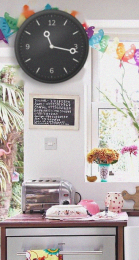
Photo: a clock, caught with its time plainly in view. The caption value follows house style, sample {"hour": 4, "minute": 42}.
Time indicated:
{"hour": 11, "minute": 17}
